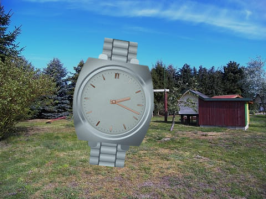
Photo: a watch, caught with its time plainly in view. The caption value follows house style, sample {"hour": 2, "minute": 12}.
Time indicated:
{"hour": 2, "minute": 18}
